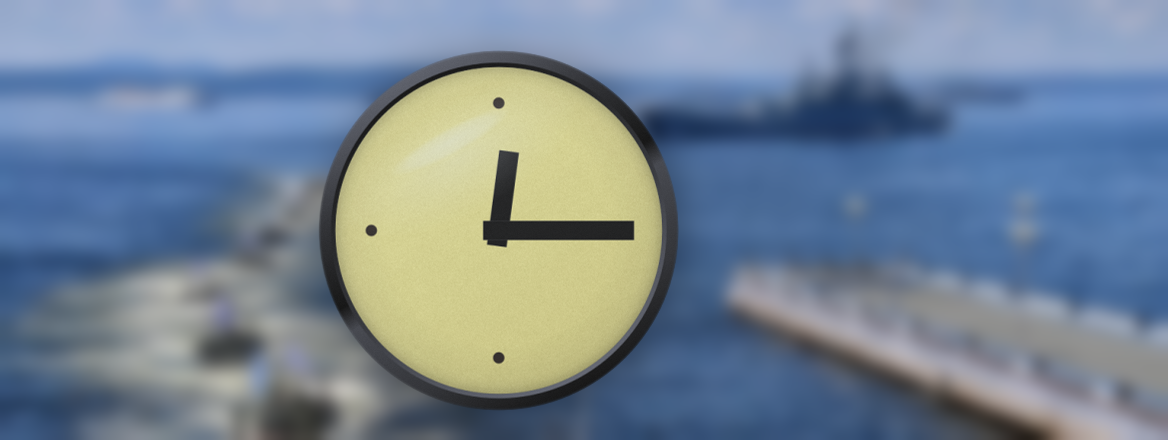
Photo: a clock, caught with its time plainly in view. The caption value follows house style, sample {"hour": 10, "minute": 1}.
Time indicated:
{"hour": 12, "minute": 15}
